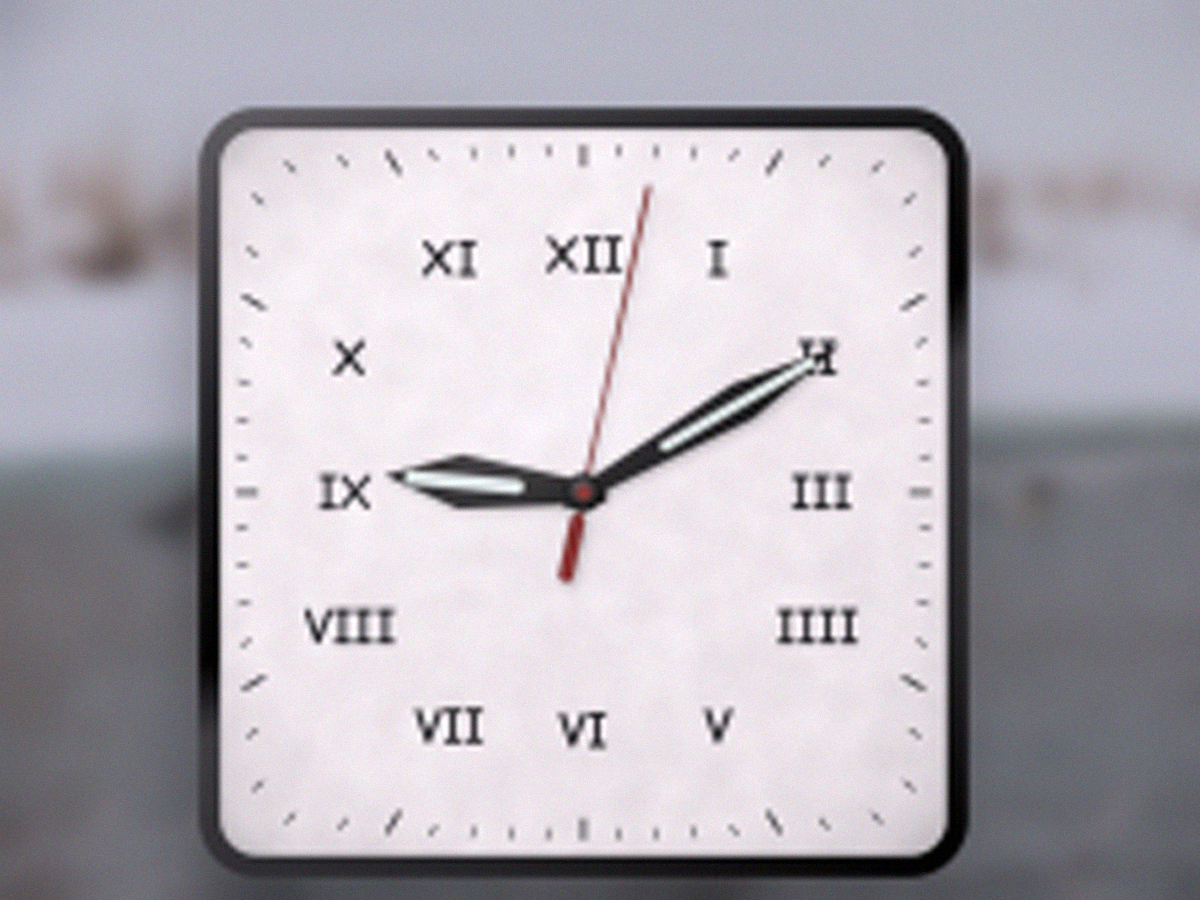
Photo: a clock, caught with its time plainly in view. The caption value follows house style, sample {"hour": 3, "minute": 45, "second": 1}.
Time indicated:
{"hour": 9, "minute": 10, "second": 2}
